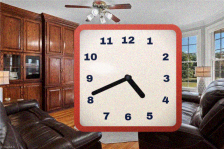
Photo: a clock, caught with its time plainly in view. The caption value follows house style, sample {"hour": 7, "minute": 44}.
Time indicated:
{"hour": 4, "minute": 41}
